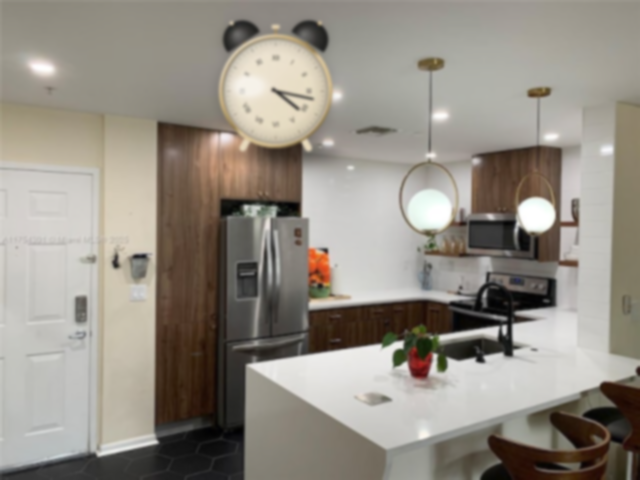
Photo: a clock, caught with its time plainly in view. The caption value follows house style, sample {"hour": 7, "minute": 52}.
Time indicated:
{"hour": 4, "minute": 17}
